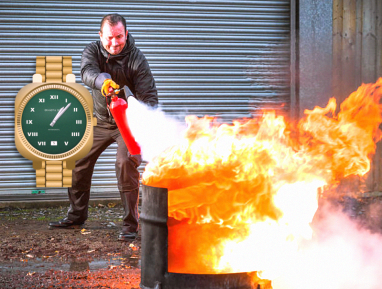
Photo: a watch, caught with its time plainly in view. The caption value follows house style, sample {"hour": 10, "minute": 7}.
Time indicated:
{"hour": 1, "minute": 7}
